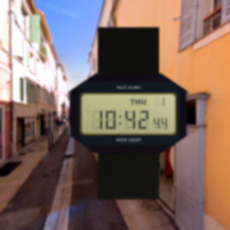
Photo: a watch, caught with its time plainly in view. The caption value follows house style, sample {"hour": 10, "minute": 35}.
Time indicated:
{"hour": 10, "minute": 42}
